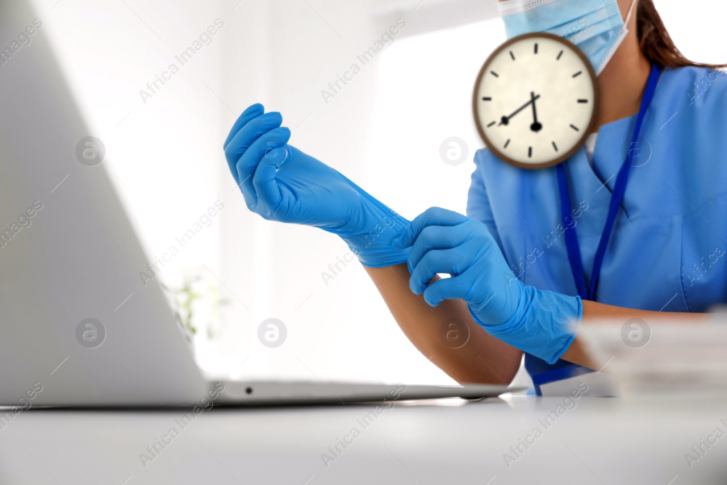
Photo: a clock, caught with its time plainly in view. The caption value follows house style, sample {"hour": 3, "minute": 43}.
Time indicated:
{"hour": 5, "minute": 39}
